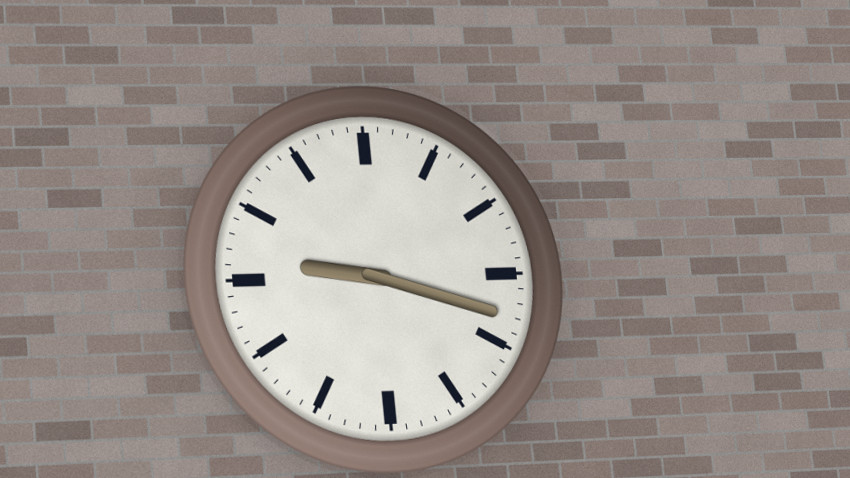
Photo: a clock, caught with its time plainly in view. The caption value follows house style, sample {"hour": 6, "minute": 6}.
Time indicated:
{"hour": 9, "minute": 18}
